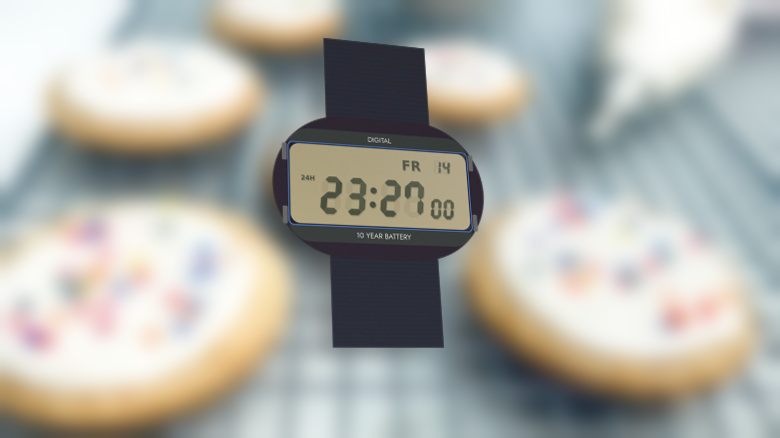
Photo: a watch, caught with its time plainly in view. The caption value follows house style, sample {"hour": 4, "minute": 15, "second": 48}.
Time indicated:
{"hour": 23, "minute": 27, "second": 0}
